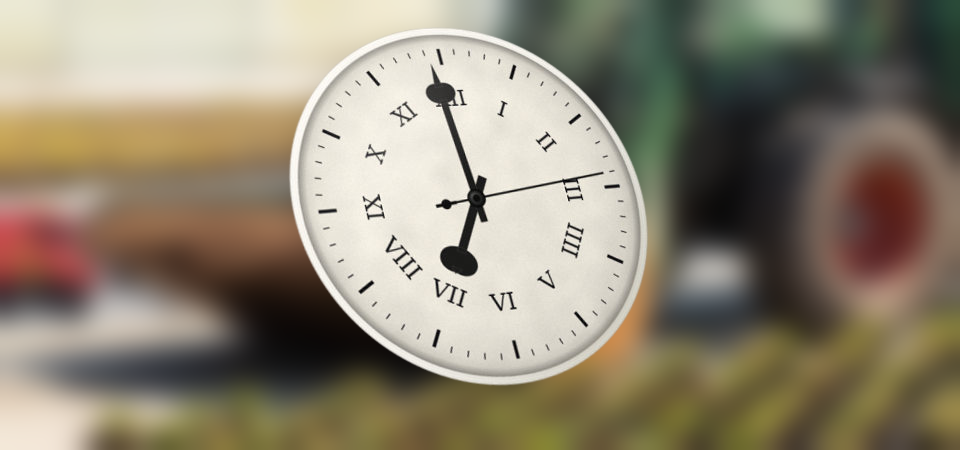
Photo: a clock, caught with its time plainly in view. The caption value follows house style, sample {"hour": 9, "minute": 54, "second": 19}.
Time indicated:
{"hour": 6, "minute": 59, "second": 14}
